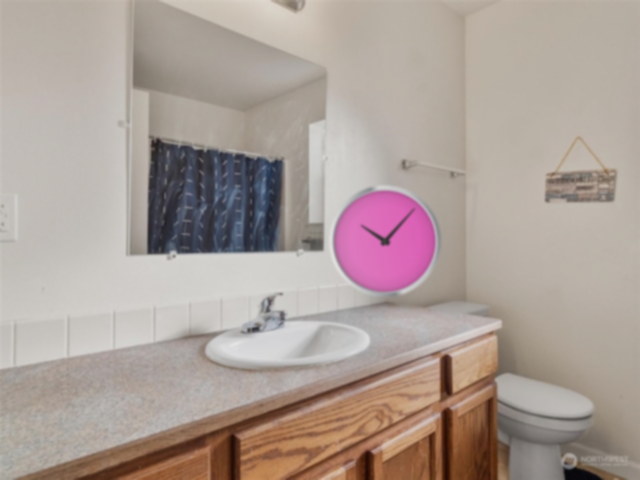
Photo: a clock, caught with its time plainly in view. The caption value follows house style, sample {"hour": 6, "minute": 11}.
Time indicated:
{"hour": 10, "minute": 7}
